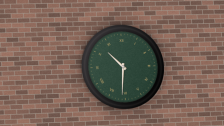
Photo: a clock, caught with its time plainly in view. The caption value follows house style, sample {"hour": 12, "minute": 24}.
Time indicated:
{"hour": 10, "minute": 31}
